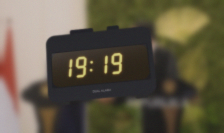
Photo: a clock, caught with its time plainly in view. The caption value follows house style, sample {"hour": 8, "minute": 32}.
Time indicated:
{"hour": 19, "minute": 19}
